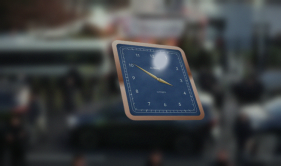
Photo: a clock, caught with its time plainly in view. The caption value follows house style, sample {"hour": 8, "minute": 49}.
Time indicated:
{"hour": 3, "minute": 51}
